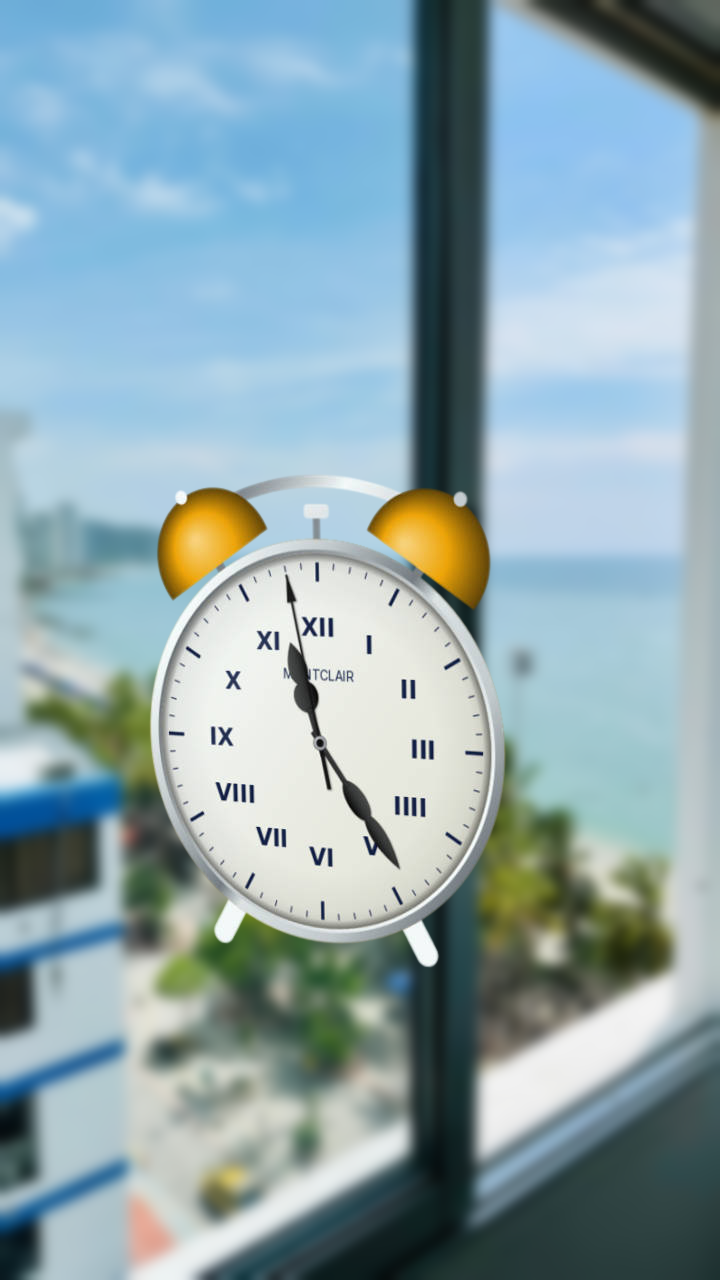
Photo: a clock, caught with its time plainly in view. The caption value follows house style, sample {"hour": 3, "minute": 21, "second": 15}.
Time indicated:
{"hour": 11, "minute": 23, "second": 58}
